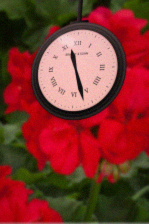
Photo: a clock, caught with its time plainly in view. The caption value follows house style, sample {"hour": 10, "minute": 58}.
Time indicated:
{"hour": 11, "minute": 27}
